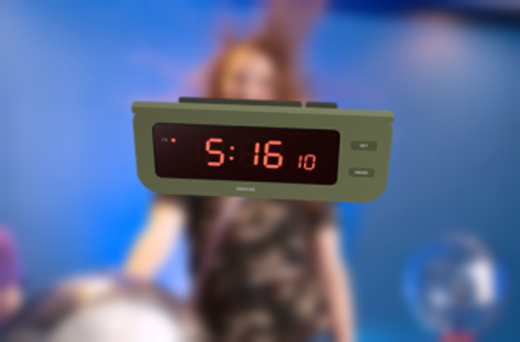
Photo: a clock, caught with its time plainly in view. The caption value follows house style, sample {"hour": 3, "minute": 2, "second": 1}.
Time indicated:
{"hour": 5, "minute": 16, "second": 10}
